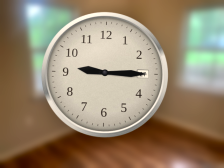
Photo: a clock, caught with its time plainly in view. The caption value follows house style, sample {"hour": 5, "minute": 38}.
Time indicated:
{"hour": 9, "minute": 15}
